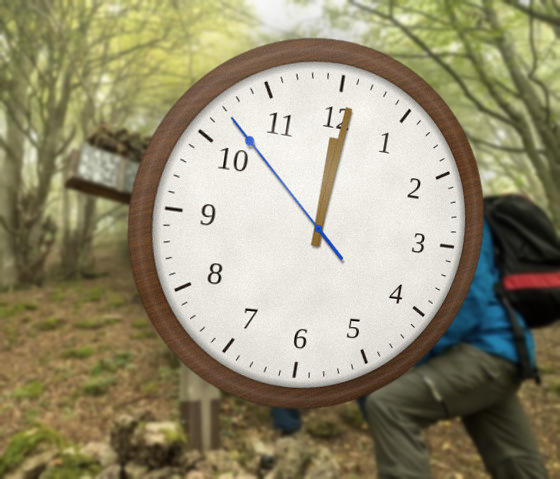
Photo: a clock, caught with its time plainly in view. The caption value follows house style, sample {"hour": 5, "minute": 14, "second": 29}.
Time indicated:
{"hour": 12, "minute": 0, "second": 52}
